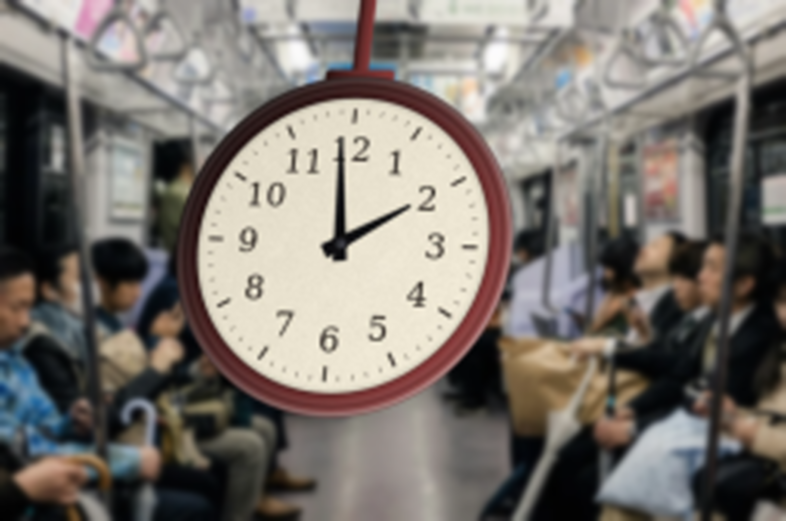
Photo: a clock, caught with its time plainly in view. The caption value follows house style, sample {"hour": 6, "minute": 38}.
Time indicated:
{"hour": 1, "minute": 59}
